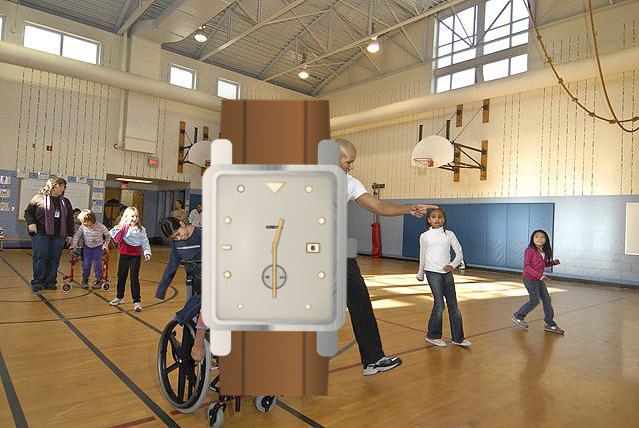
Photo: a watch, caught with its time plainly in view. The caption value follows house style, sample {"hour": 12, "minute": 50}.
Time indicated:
{"hour": 12, "minute": 30}
